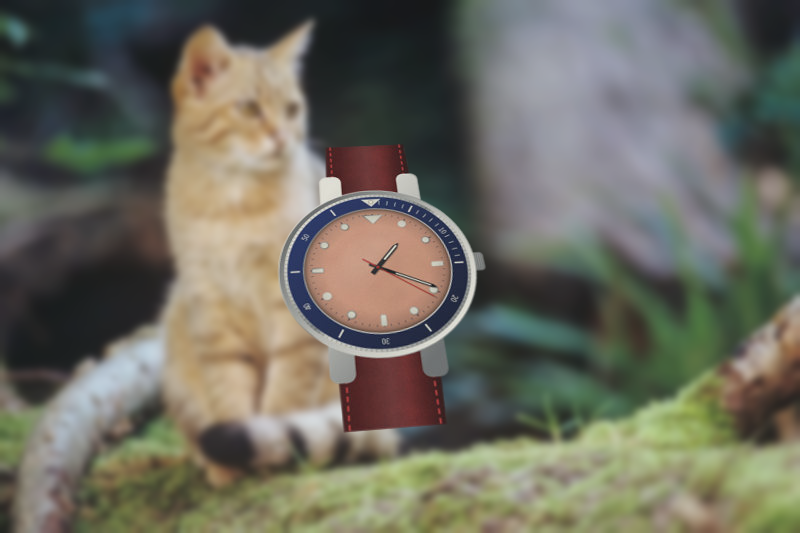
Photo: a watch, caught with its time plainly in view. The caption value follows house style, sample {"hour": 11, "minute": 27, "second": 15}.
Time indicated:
{"hour": 1, "minute": 19, "second": 21}
